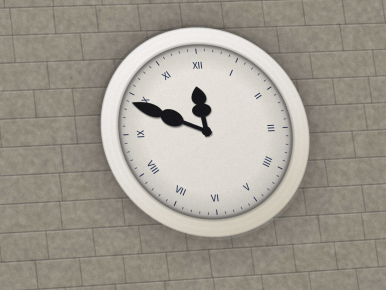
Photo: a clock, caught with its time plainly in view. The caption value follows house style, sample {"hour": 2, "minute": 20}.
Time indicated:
{"hour": 11, "minute": 49}
